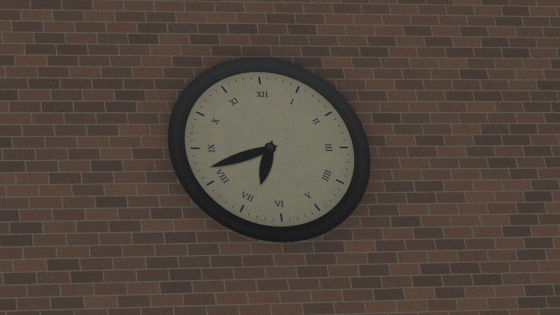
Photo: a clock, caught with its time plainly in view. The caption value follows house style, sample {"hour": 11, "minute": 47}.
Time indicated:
{"hour": 6, "minute": 42}
